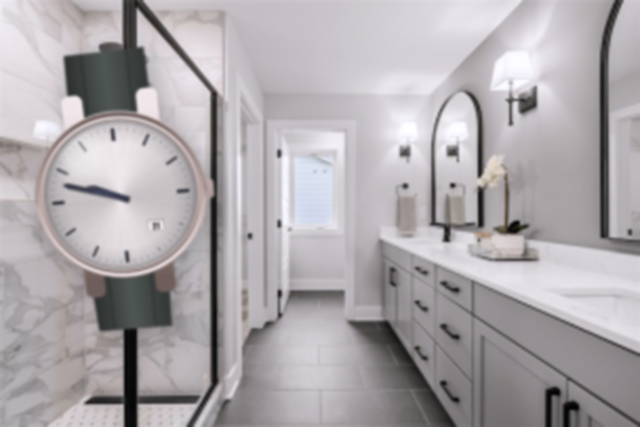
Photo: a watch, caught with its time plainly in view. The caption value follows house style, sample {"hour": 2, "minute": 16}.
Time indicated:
{"hour": 9, "minute": 48}
